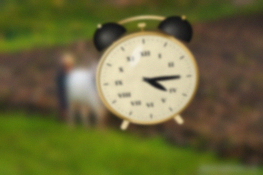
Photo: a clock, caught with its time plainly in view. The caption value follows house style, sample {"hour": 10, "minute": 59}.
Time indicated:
{"hour": 4, "minute": 15}
